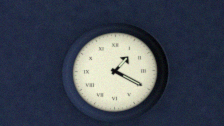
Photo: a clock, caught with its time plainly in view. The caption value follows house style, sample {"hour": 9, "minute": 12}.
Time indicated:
{"hour": 1, "minute": 20}
